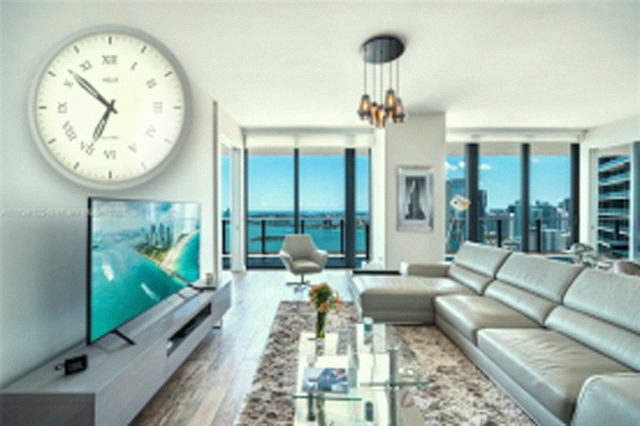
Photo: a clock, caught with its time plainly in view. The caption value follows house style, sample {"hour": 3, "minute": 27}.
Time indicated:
{"hour": 6, "minute": 52}
